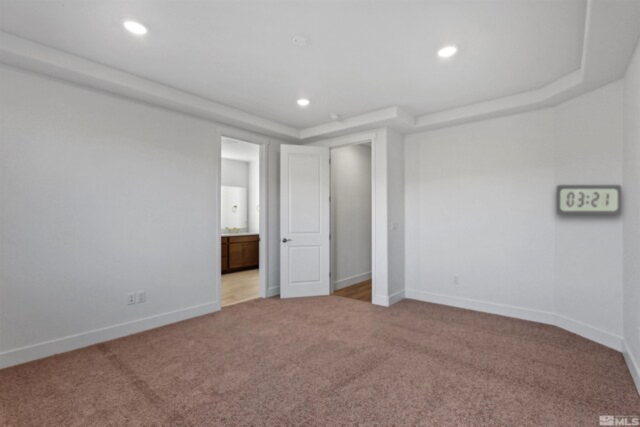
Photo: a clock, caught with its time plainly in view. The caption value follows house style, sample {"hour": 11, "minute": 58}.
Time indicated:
{"hour": 3, "minute": 21}
